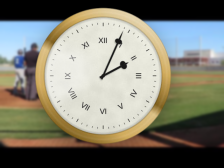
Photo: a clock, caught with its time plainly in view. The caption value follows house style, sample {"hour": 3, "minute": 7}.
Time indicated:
{"hour": 2, "minute": 4}
